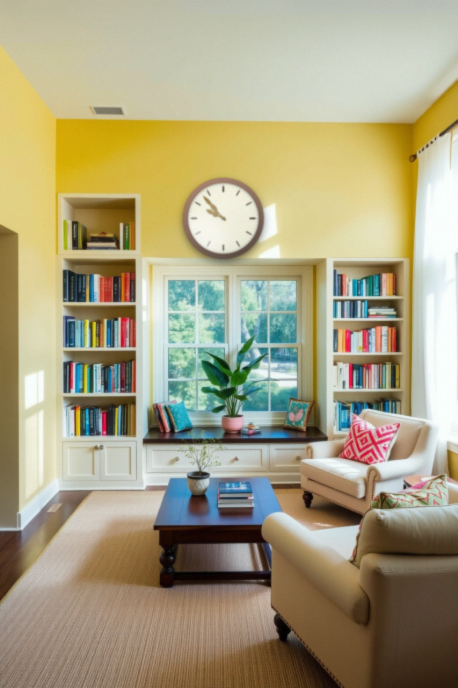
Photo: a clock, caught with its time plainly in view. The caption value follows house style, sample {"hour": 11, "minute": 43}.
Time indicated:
{"hour": 9, "minute": 53}
